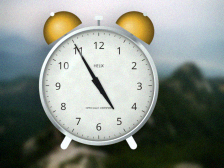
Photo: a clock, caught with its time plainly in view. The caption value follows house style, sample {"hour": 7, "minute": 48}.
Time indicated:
{"hour": 4, "minute": 55}
